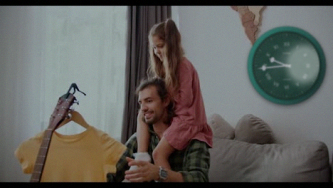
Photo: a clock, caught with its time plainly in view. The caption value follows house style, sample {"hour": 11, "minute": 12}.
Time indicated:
{"hour": 9, "minute": 44}
